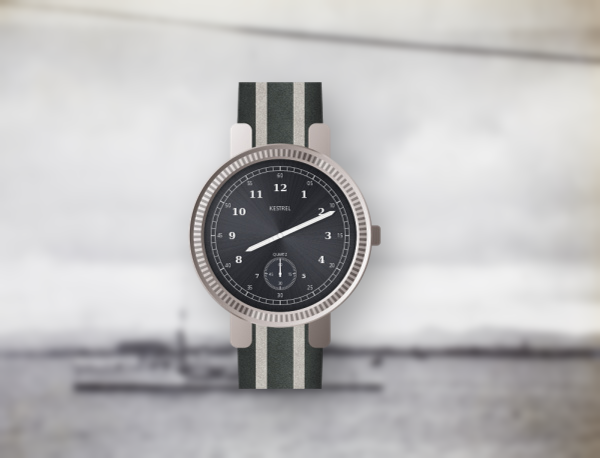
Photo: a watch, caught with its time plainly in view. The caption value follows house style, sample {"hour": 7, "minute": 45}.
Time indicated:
{"hour": 8, "minute": 11}
